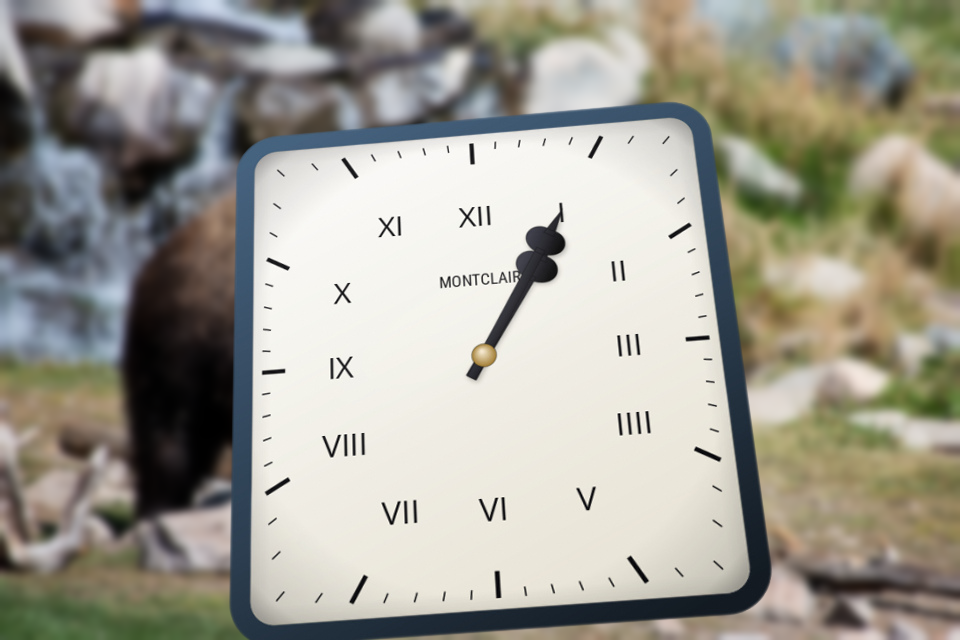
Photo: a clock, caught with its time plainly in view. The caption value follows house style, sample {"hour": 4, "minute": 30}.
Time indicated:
{"hour": 1, "minute": 5}
